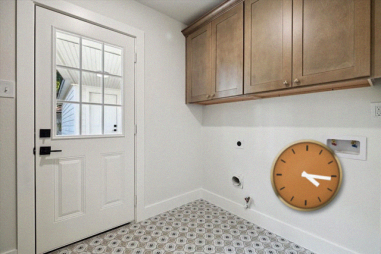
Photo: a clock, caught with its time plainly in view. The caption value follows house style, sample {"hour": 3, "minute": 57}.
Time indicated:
{"hour": 4, "minute": 16}
